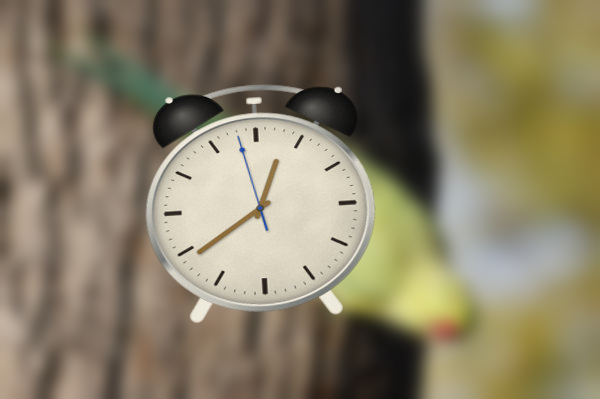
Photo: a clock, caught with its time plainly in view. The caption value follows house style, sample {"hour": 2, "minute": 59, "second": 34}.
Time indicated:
{"hour": 12, "minute": 38, "second": 58}
